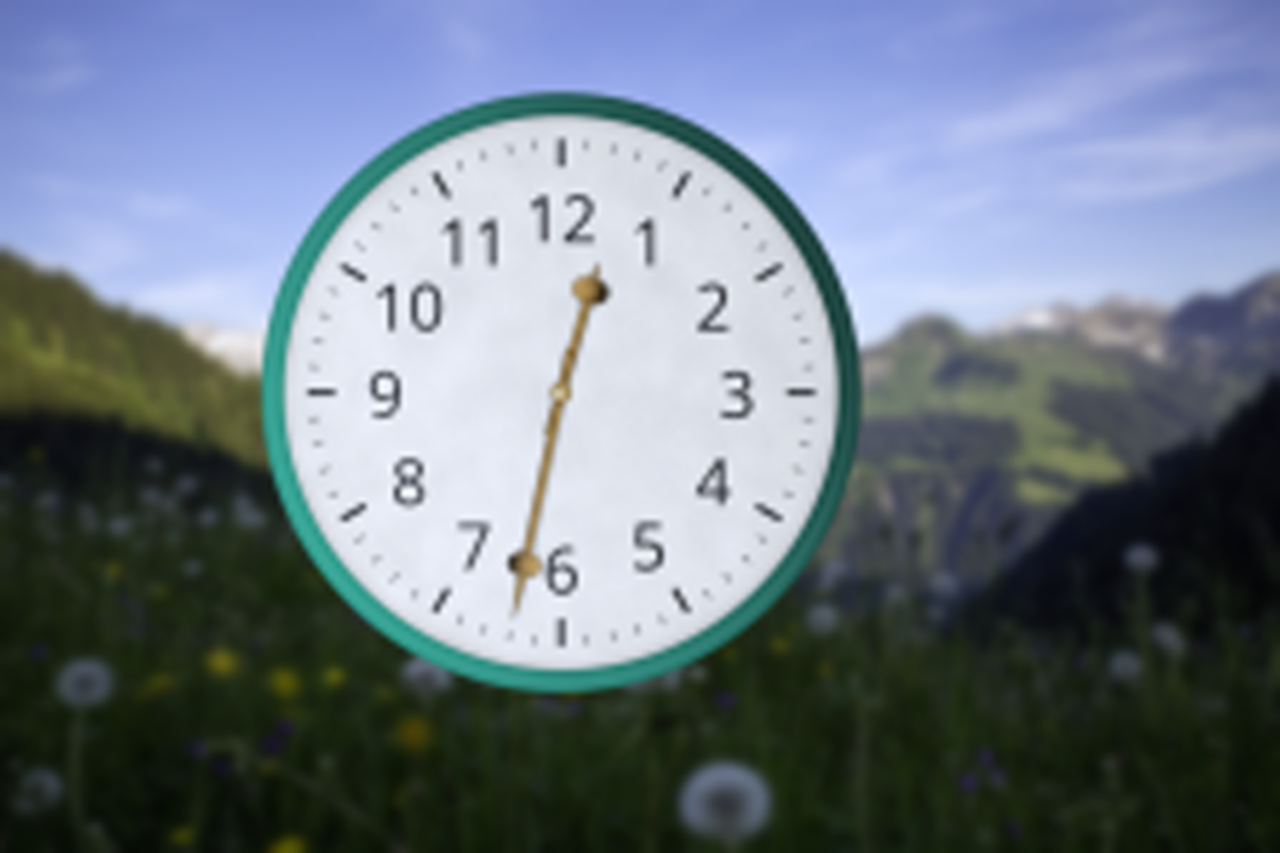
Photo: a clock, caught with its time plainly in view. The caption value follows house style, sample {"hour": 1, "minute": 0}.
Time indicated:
{"hour": 12, "minute": 32}
